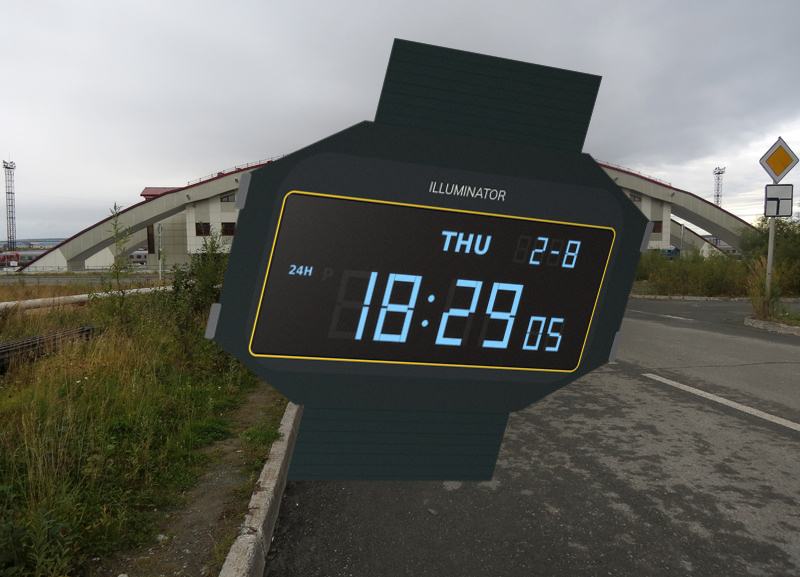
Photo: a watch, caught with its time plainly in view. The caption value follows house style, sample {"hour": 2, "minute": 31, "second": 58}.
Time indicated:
{"hour": 18, "minute": 29, "second": 5}
